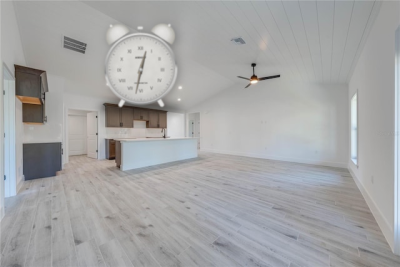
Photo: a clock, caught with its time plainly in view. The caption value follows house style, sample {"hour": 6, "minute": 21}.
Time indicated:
{"hour": 12, "minute": 32}
